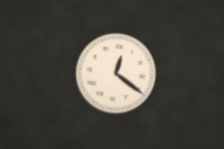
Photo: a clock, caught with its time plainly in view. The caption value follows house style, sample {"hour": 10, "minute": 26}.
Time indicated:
{"hour": 12, "minute": 20}
